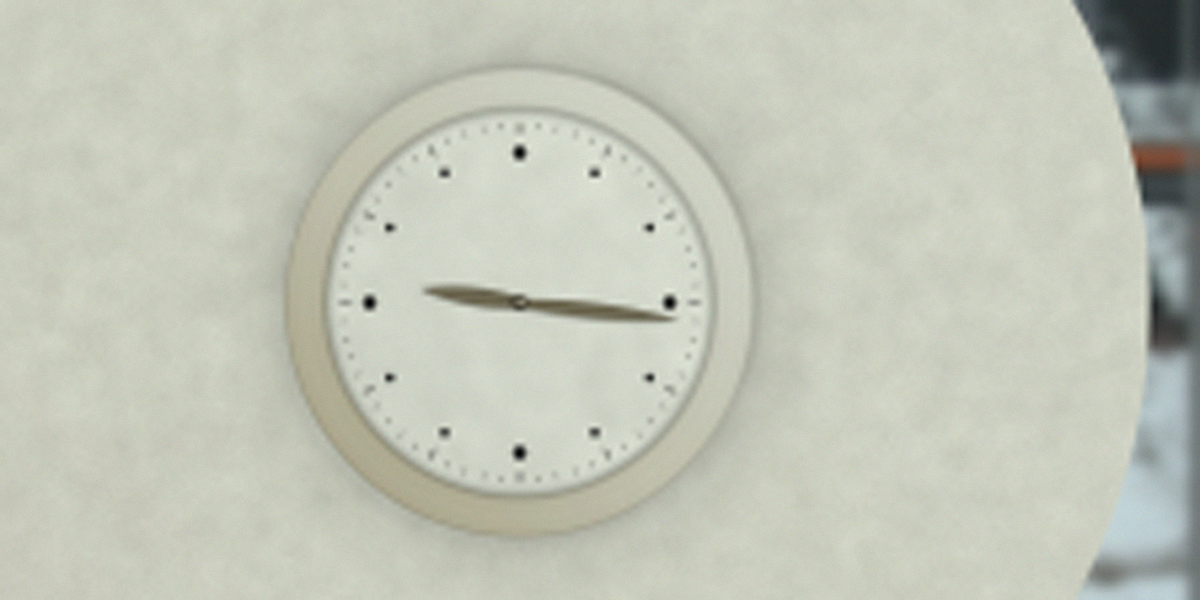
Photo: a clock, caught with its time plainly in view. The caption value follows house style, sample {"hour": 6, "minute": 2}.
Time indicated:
{"hour": 9, "minute": 16}
